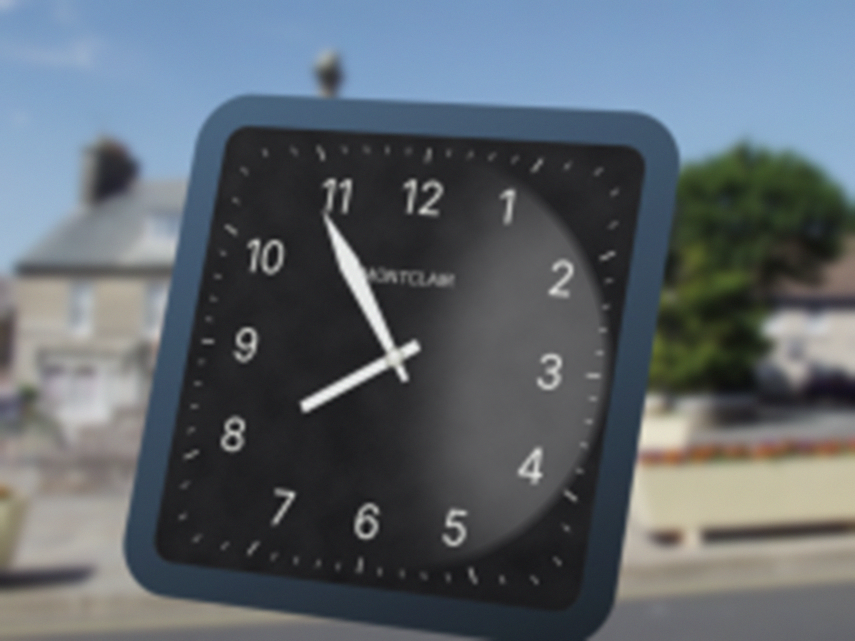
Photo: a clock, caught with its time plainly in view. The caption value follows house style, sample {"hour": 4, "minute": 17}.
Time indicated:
{"hour": 7, "minute": 54}
